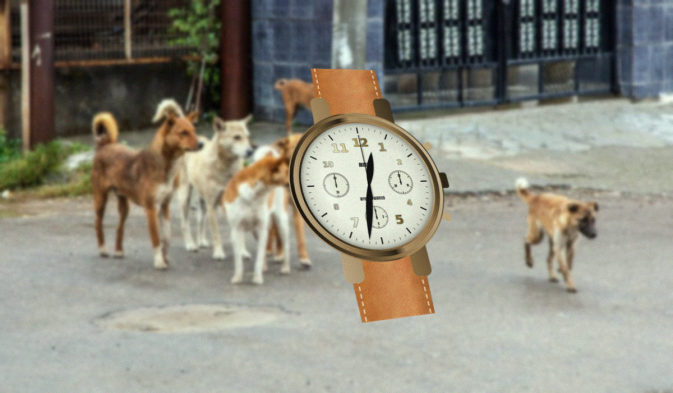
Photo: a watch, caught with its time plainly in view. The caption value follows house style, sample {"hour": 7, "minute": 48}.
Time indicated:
{"hour": 12, "minute": 32}
